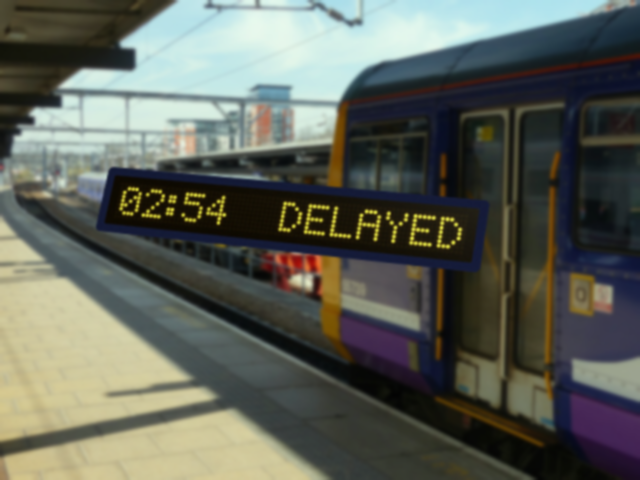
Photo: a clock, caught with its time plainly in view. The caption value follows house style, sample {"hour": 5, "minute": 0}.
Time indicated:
{"hour": 2, "minute": 54}
